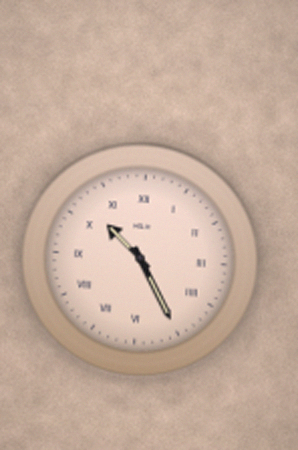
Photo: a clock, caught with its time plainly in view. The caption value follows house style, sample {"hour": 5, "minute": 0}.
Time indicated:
{"hour": 10, "minute": 25}
